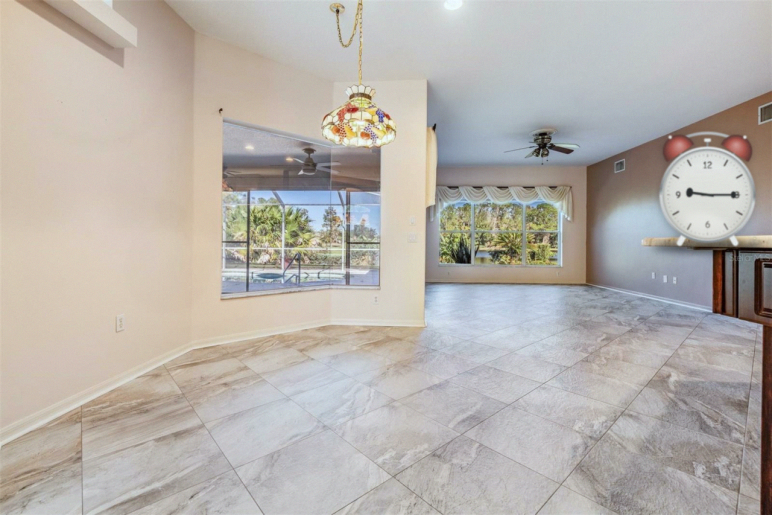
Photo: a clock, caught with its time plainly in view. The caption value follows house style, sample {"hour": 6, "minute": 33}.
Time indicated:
{"hour": 9, "minute": 15}
